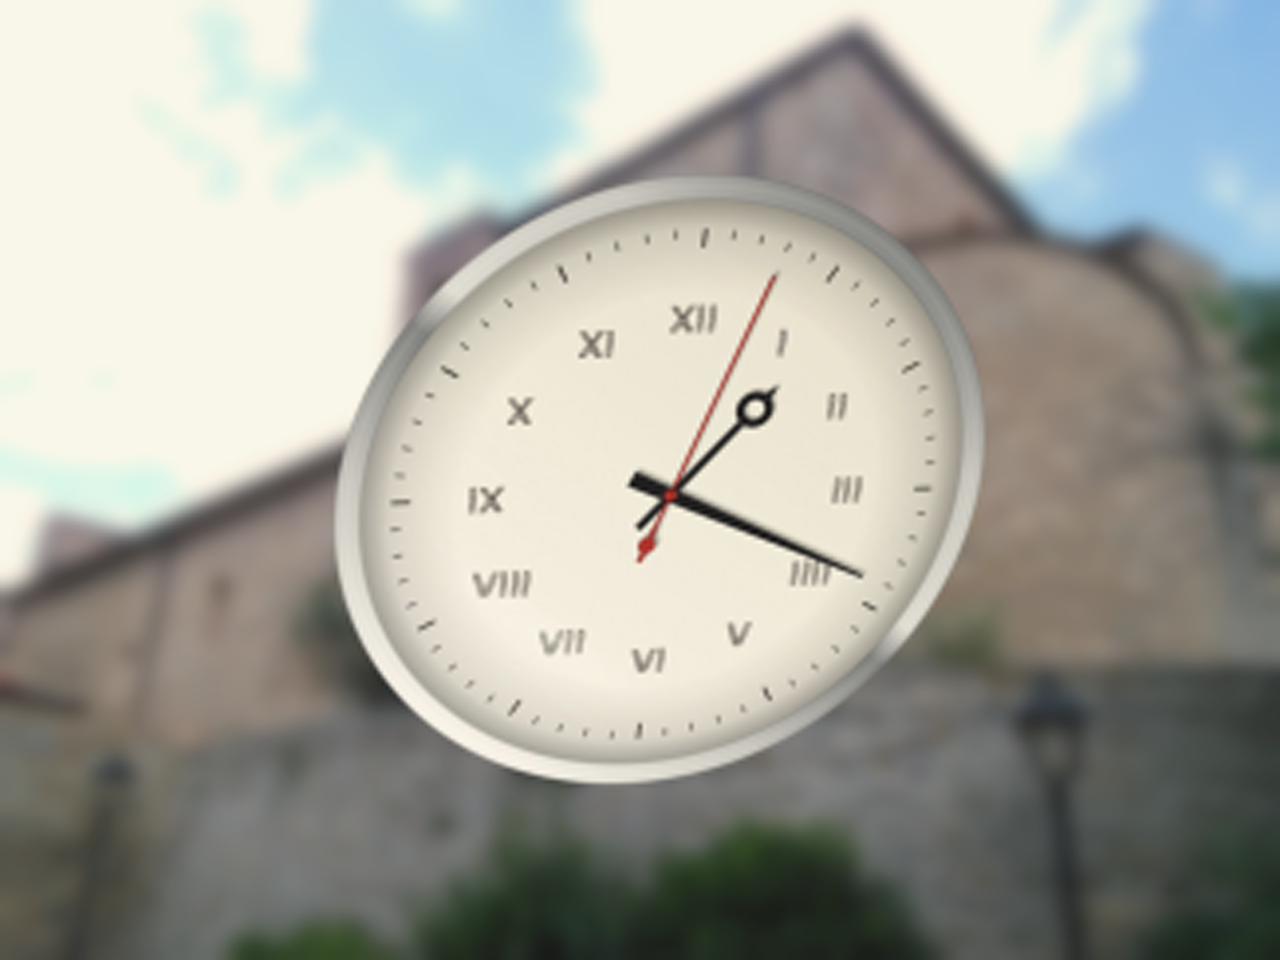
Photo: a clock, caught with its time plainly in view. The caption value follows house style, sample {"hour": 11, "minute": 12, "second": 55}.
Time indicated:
{"hour": 1, "minute": 19, "second": 3}
